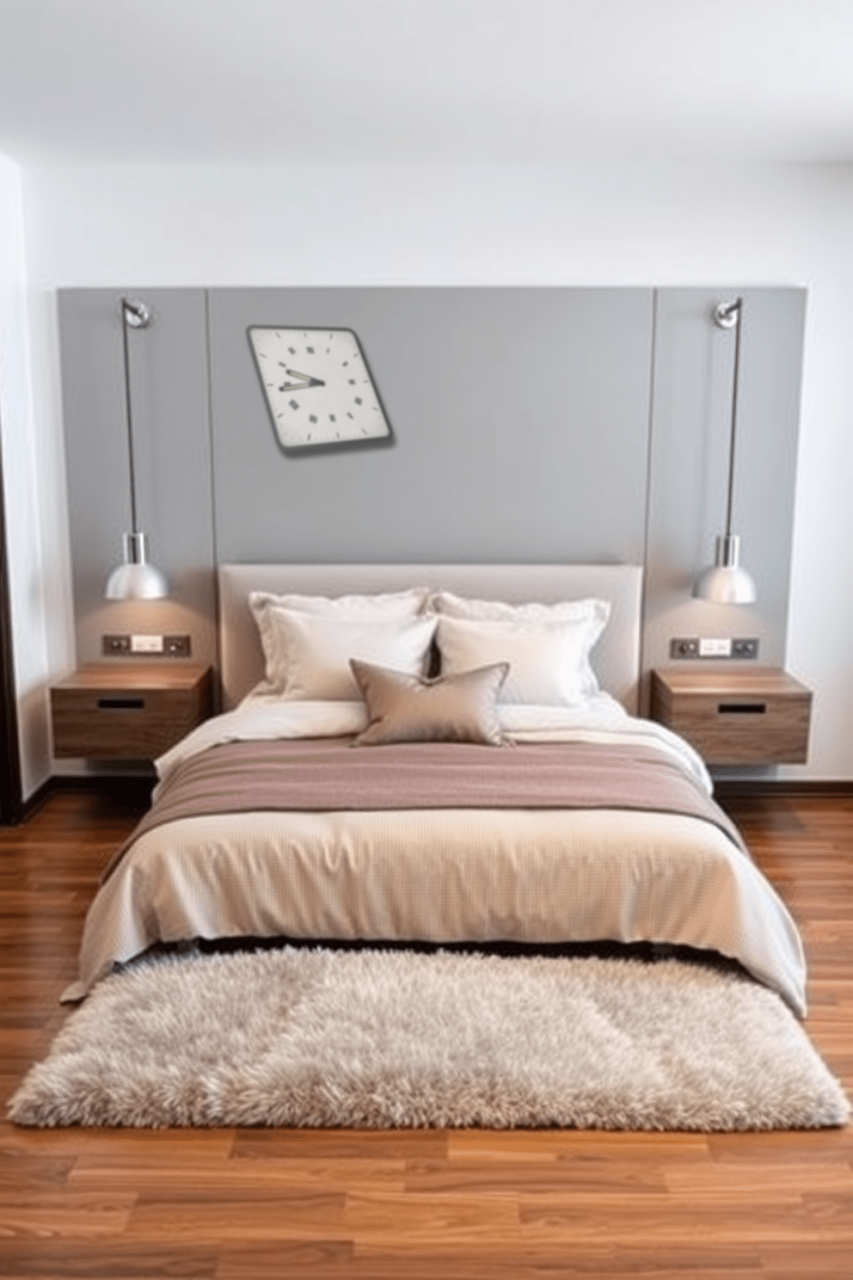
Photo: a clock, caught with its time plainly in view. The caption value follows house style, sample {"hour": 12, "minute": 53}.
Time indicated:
{"hour": 9, "minute": 44}
